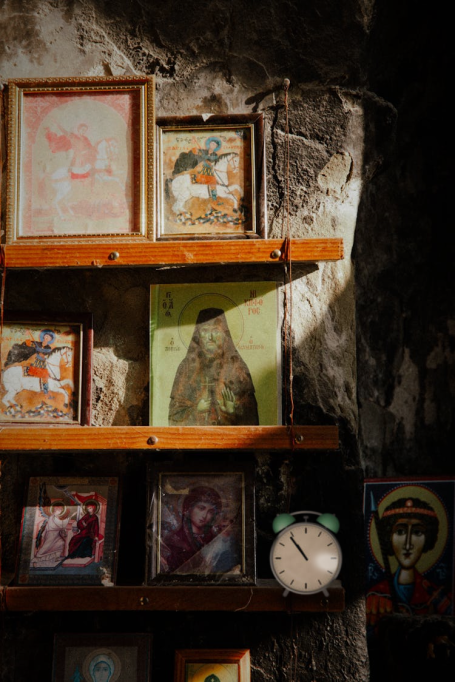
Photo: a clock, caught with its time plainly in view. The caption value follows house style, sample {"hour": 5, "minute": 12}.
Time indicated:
{"hour": 10, "minute": 54}
